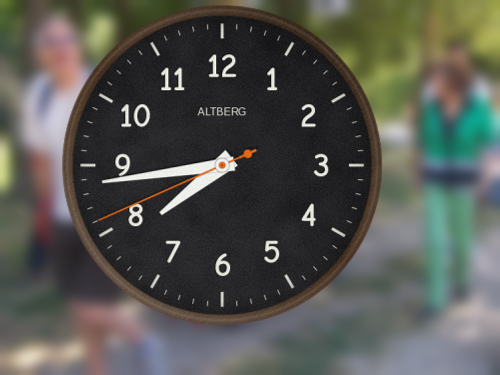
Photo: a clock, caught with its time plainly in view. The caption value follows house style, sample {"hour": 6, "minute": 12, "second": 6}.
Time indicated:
{"hour": 7, "minute": 43, "second": 41}
